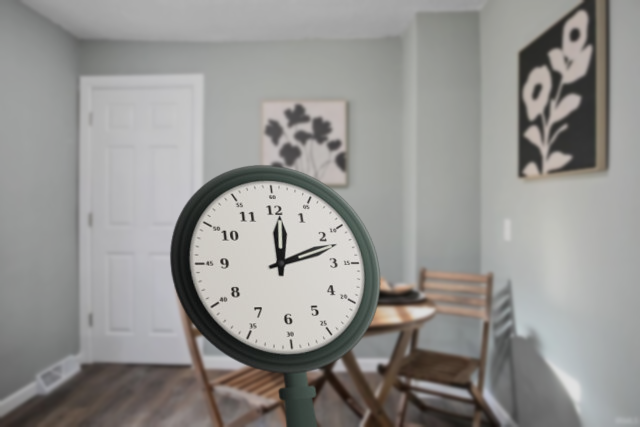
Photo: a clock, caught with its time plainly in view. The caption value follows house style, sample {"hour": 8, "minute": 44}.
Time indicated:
{"hour": 12, "minute": 12}
